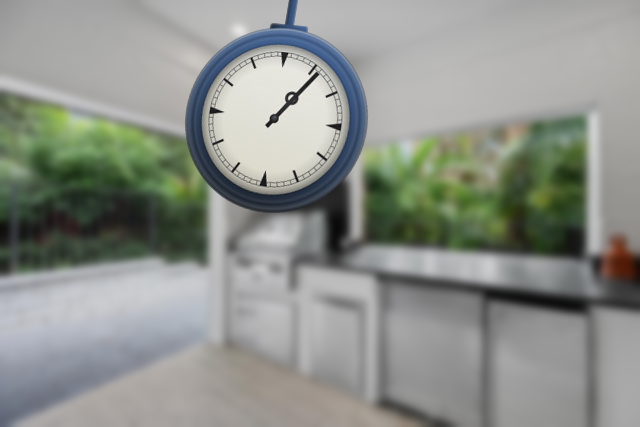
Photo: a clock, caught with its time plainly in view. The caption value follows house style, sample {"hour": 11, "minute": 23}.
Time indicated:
{"hour": 1, "minute": 6}
